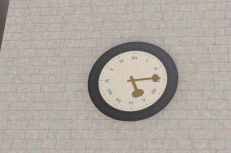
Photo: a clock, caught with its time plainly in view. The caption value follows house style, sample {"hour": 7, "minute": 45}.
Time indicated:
{"hour": 5, "minute": 14}
